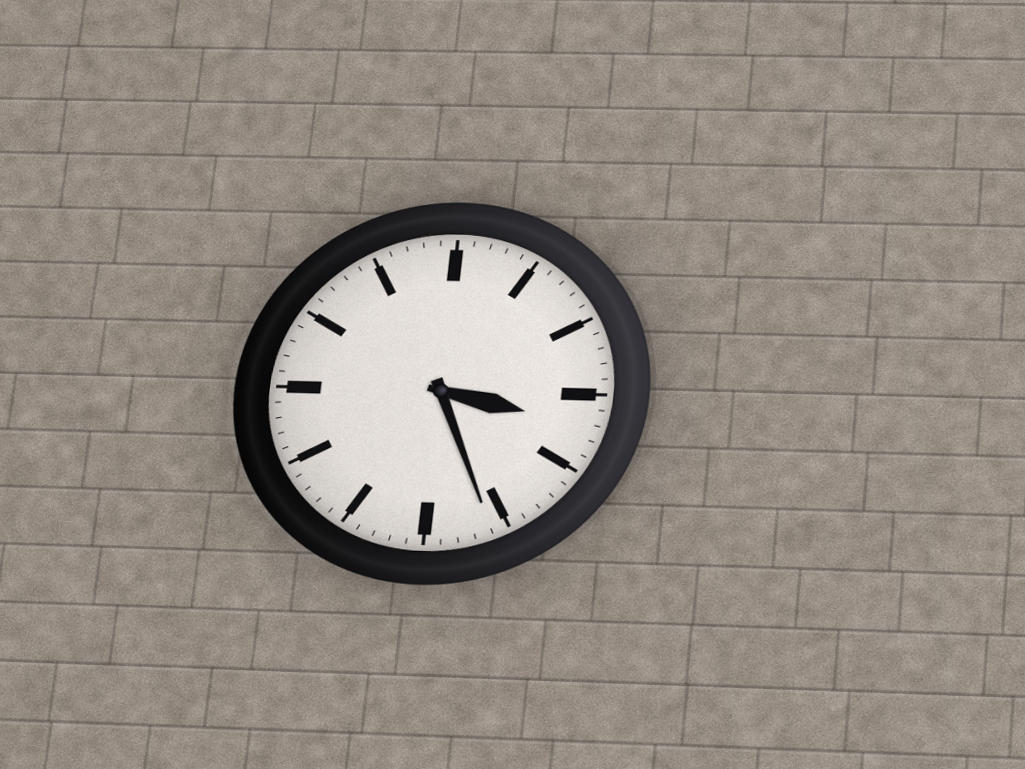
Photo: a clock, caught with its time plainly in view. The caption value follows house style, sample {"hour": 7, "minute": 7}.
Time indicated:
{"hour": 3, "minute": 26}
